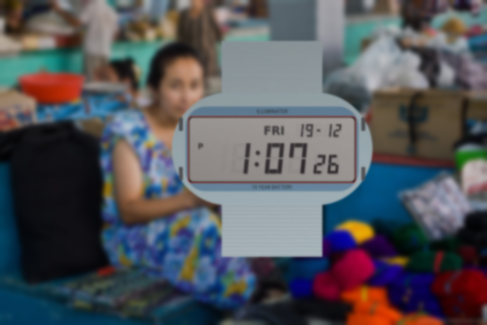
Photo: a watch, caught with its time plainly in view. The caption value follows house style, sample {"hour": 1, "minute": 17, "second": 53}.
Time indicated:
{"hour": 1, "minute": 7, "second": 26}
